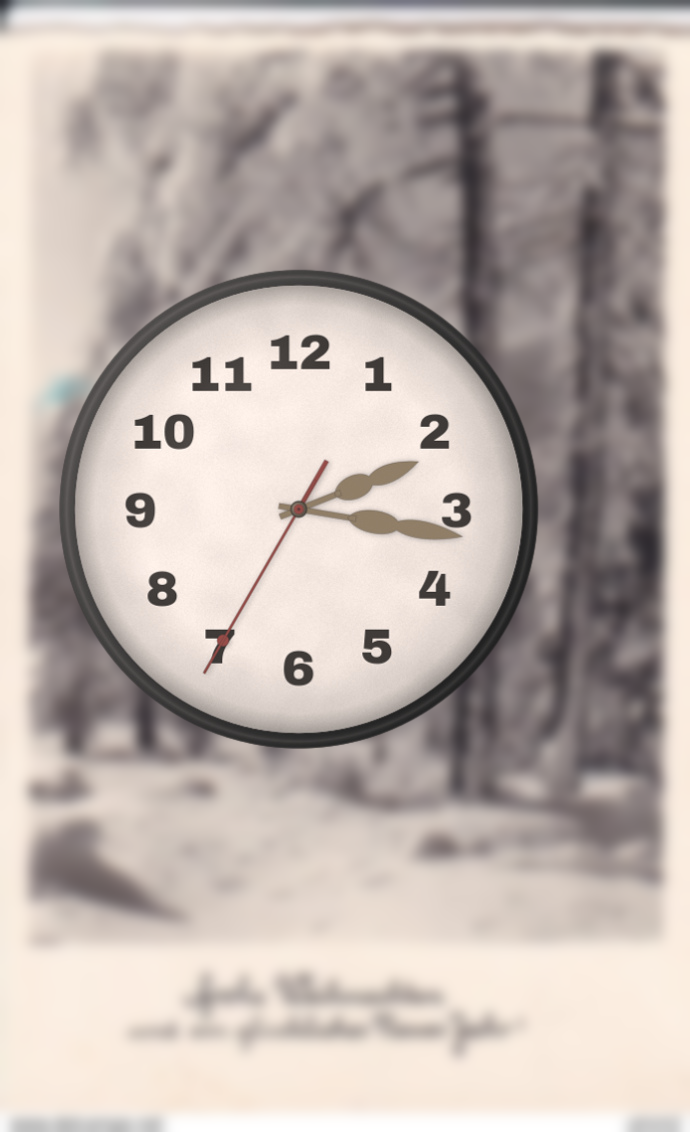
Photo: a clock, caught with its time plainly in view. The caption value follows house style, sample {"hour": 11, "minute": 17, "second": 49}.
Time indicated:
{"hour": 2, "minute": 16, "second": 35}
